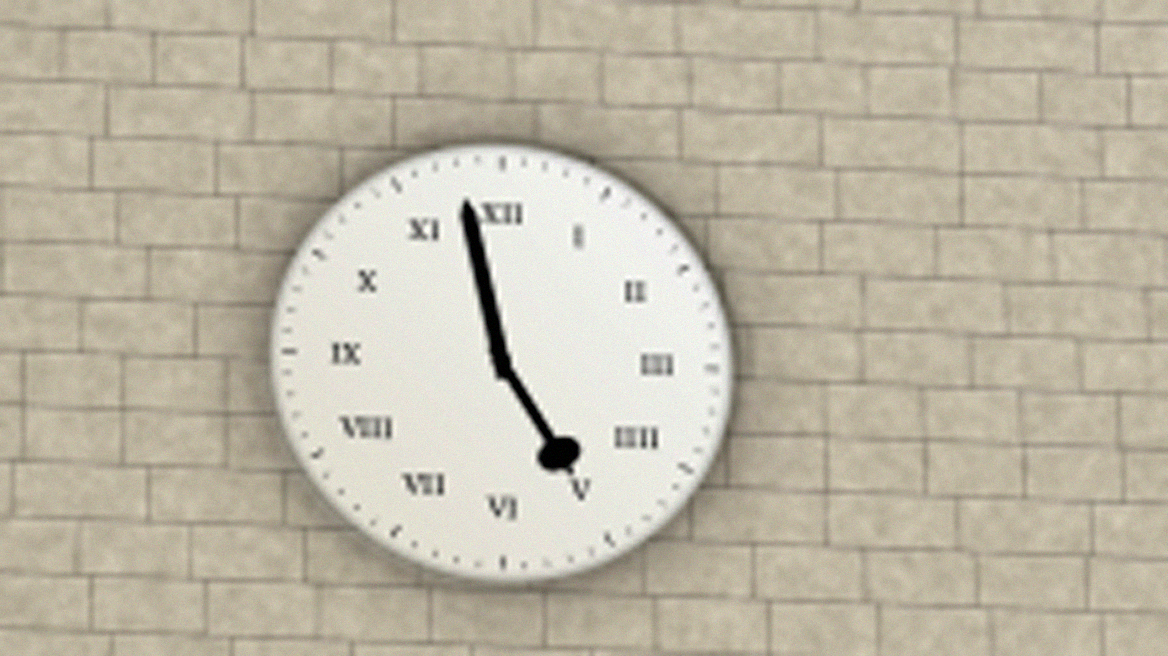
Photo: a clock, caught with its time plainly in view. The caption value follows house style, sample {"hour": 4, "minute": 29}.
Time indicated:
{"hour": 4, "minute": 58}
